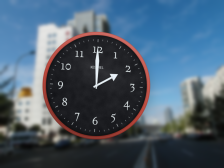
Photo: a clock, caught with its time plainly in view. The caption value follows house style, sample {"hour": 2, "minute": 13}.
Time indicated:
{"hour": 2, "minute": 0}
